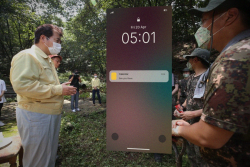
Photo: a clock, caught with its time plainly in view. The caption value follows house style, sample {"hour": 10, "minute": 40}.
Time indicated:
{"hour": 5, "minute": 1}
